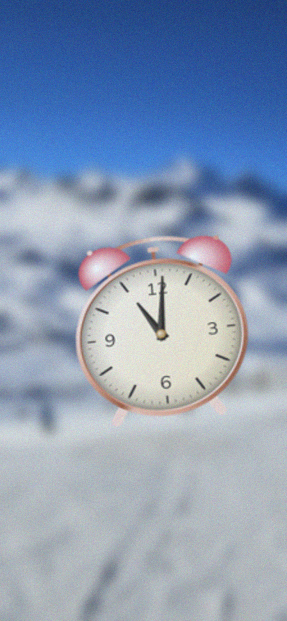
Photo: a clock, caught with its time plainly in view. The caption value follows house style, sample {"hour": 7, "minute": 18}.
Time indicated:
{"hour": 11, "minute": 1}
